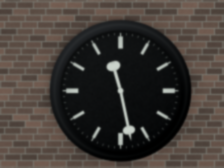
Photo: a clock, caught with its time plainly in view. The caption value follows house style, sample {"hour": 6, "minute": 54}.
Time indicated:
{"hour": 11, "minute": 28}
